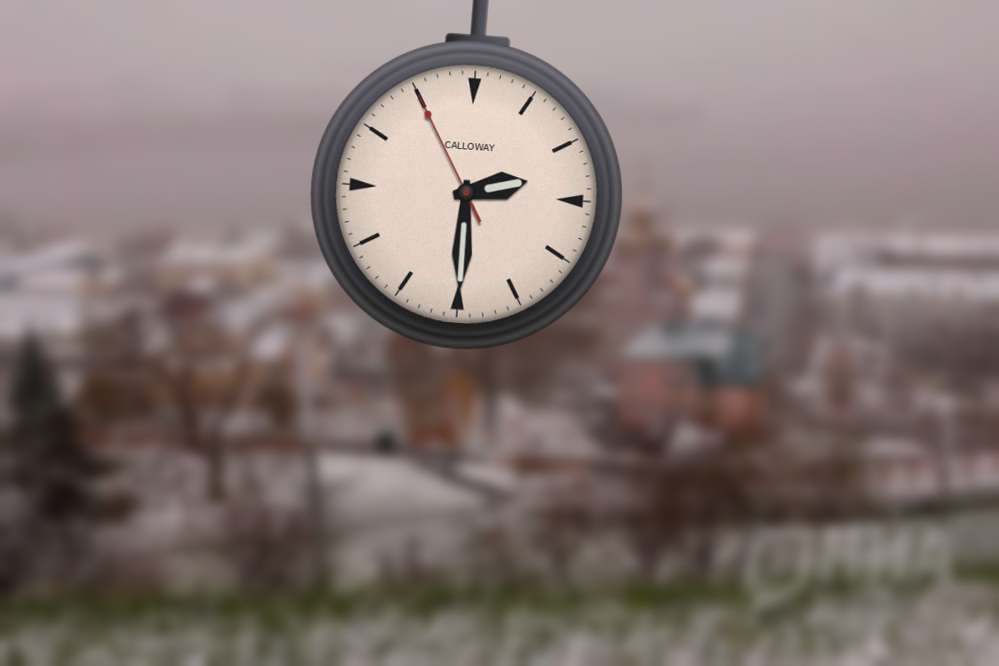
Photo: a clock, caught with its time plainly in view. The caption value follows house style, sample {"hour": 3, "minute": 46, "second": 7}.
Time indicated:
{"hour": 2, "minute": 29, "second": 55}
